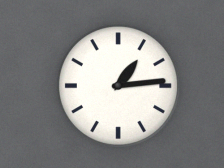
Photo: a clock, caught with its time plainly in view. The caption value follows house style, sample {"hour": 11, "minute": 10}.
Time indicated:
{"hour": 1, "minute": 14}
